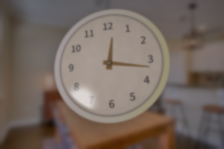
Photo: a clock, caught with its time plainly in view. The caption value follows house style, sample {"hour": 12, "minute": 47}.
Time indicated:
{"hour": 12, "minute": 17}
